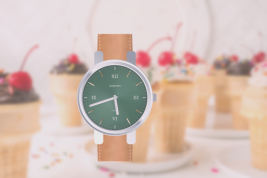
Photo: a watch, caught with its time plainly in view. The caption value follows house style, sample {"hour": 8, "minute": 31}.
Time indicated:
{"hour": 5, "minute": 42}
